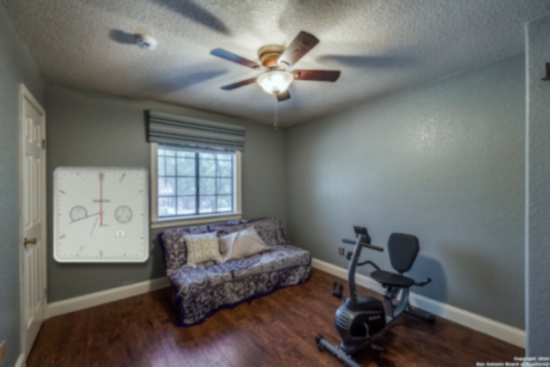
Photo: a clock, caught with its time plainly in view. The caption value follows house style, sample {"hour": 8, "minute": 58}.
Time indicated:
{"hour": 6, "minute": 42}
